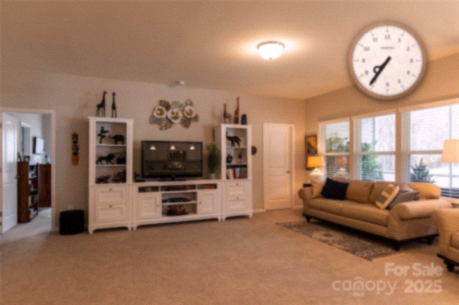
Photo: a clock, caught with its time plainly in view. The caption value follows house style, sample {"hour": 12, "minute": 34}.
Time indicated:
{"hour": 7, "minute": 36}
